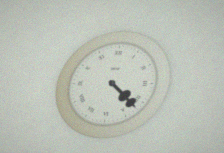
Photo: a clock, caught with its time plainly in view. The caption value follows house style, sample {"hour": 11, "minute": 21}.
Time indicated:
{"hour": 4, "minute": 22}
